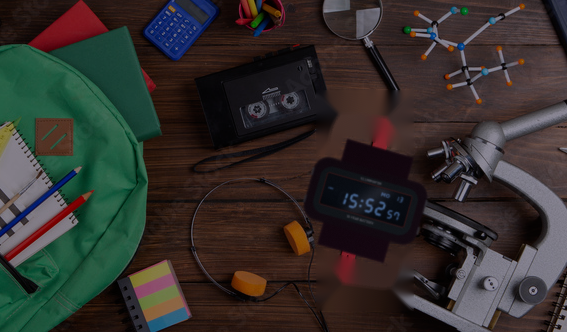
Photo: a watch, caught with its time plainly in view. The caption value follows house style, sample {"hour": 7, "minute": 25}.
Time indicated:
{"hour": 15, "minute": 52}
